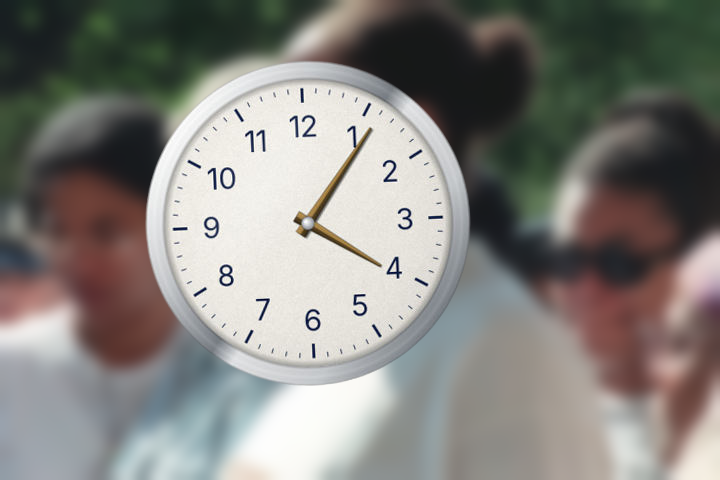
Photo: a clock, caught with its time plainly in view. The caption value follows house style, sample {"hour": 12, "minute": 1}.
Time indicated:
{"hour": 4, "minute": 6}
